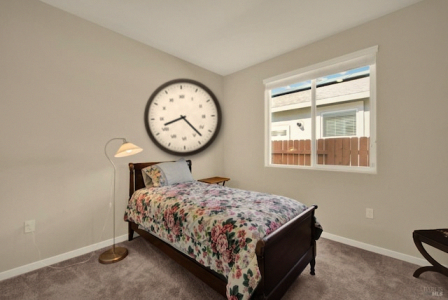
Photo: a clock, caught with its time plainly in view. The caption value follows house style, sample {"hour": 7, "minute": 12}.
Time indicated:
{"hour": 8, "minute": 23}
